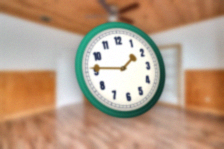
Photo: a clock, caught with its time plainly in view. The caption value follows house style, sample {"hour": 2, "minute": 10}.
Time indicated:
{"hour": 1, "minute": 46}
